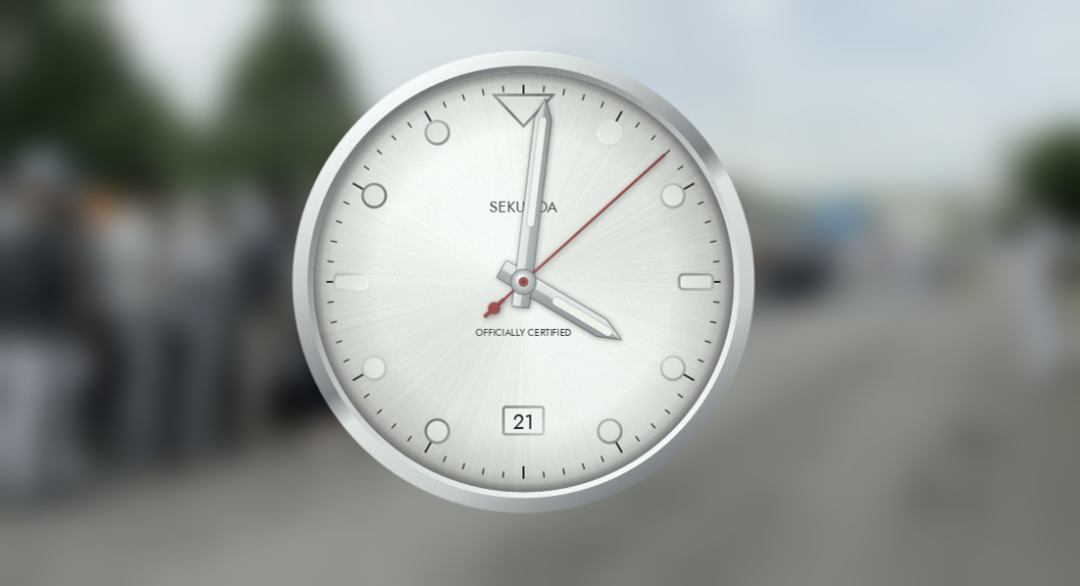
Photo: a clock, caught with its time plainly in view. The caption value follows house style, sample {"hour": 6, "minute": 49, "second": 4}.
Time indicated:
{"hour": 4, "minute": 1, "second": 8}
